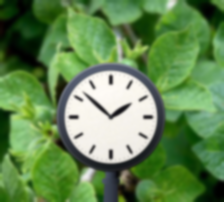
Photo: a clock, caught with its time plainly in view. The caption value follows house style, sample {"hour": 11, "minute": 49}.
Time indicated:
{"hour": 1, "minute": 52}
